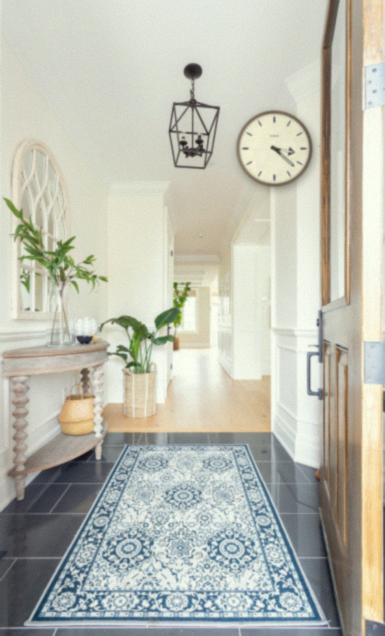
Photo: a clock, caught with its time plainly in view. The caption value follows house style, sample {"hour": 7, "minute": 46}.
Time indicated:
{"hour": 3, "minute": 22}
